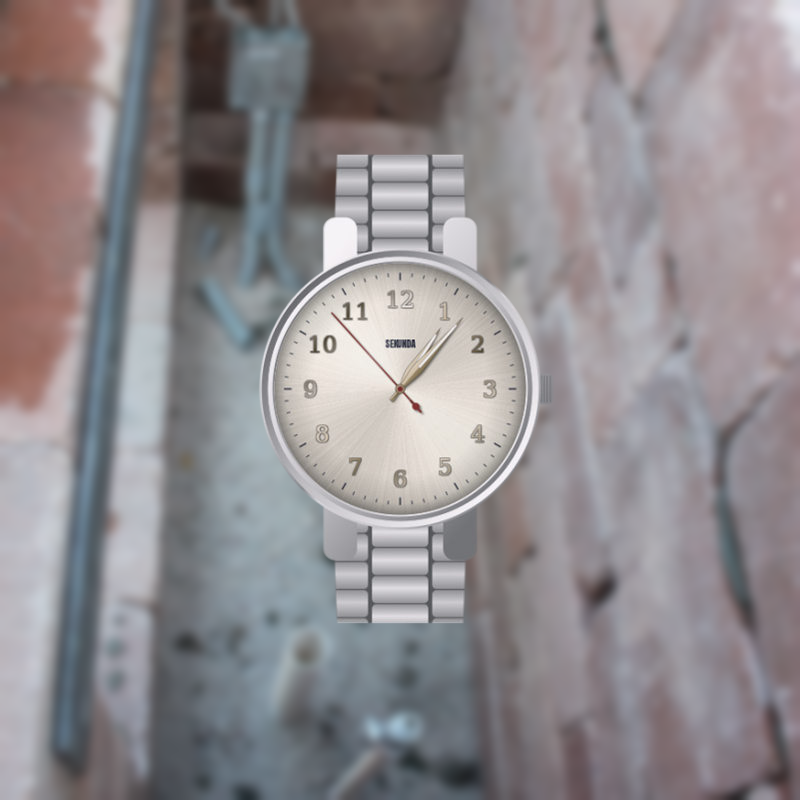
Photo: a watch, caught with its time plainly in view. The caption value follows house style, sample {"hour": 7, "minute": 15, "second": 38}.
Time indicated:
{"hour": 1, "minute": 6, "second": 53}
